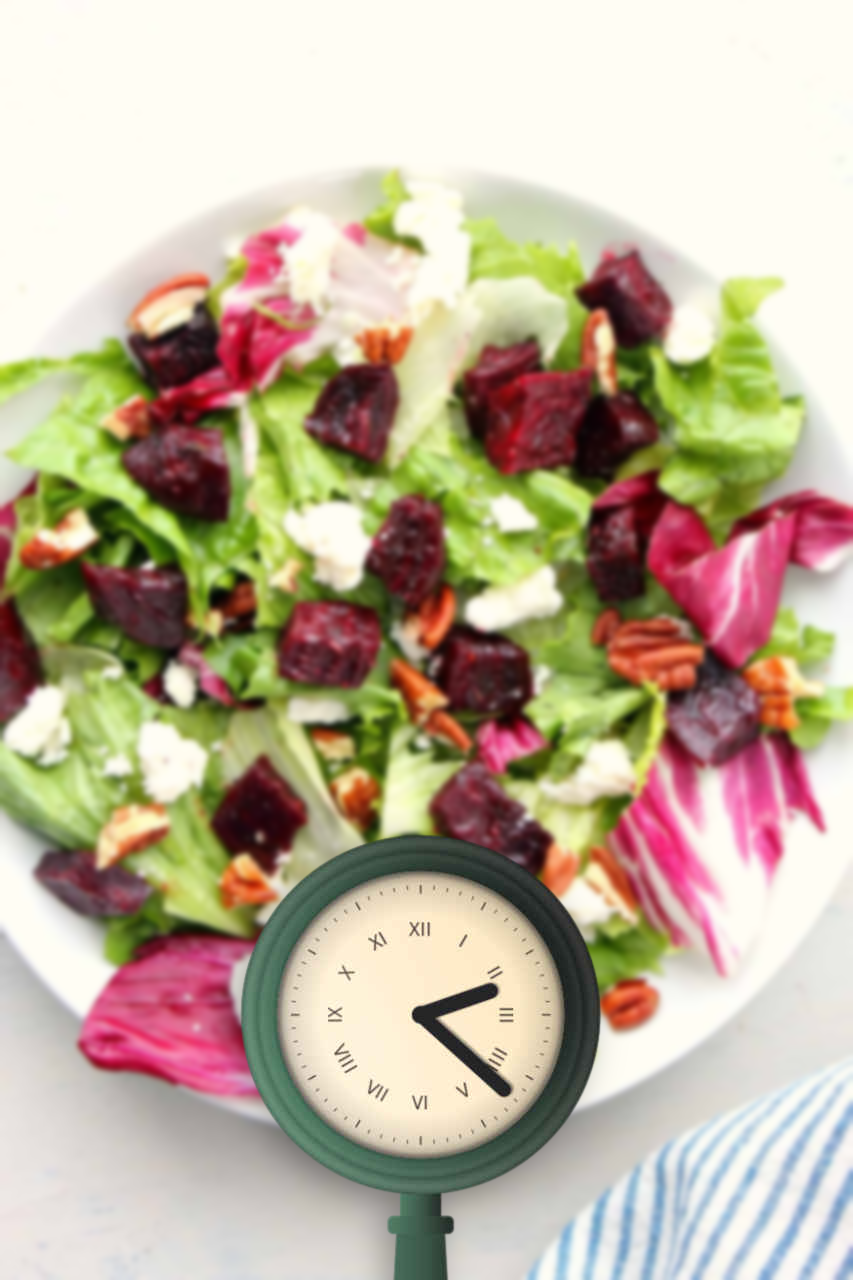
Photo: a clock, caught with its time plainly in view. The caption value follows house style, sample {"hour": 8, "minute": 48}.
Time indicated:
{"hour": 2, "minute": 22}
